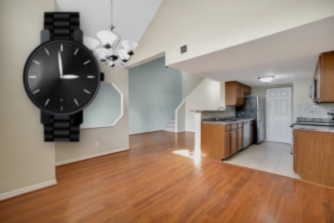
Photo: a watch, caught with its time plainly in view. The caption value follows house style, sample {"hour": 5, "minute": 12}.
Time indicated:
{"hour": 2, "minute": 59}
